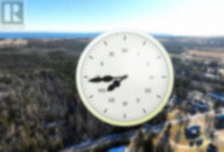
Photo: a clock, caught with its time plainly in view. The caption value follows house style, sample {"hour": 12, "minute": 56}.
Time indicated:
{"hour": 7, "minute": 44}
